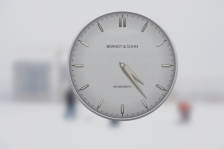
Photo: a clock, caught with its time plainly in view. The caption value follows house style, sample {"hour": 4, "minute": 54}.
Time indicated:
{"hour": 4, "minute": 24}
